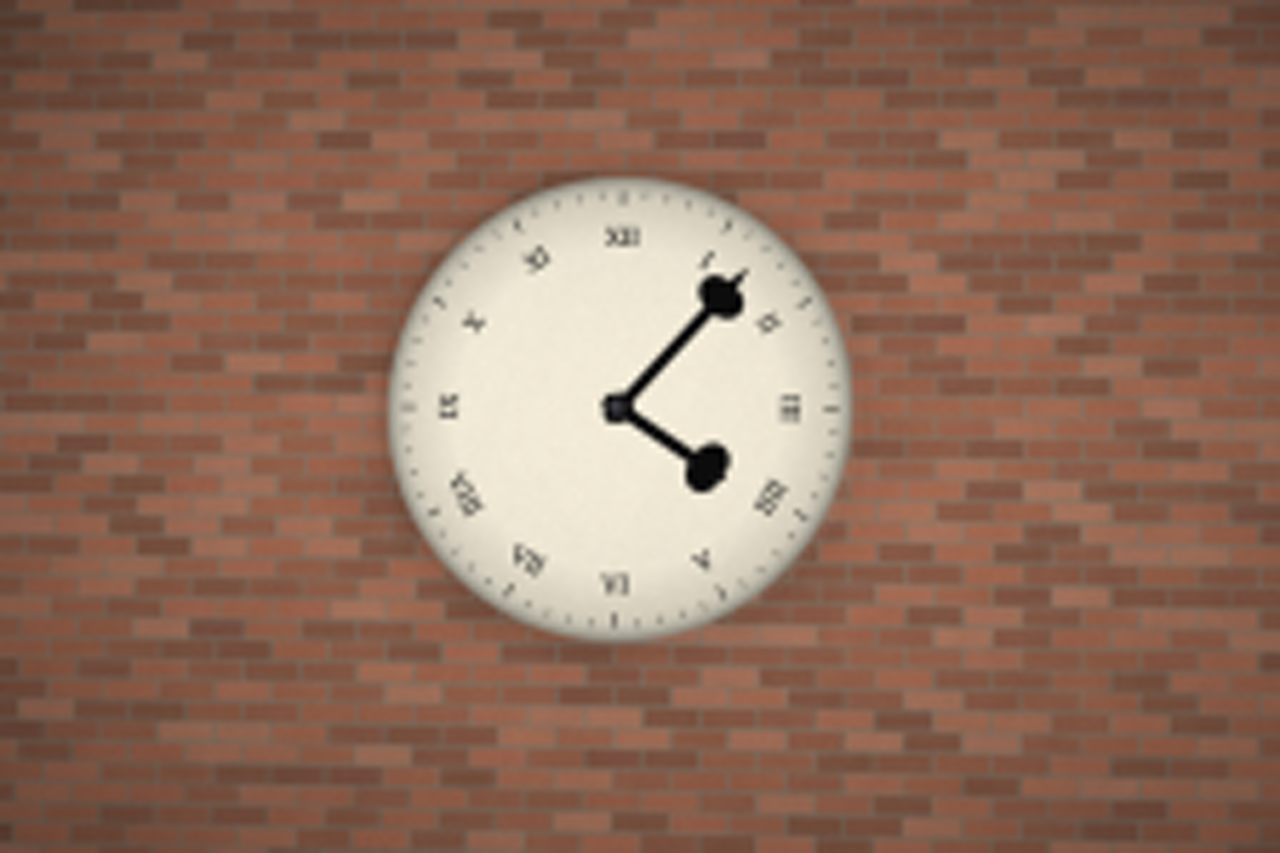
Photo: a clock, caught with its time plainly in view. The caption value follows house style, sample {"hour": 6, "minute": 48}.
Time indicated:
{"hour": 4, "minute": 7}
